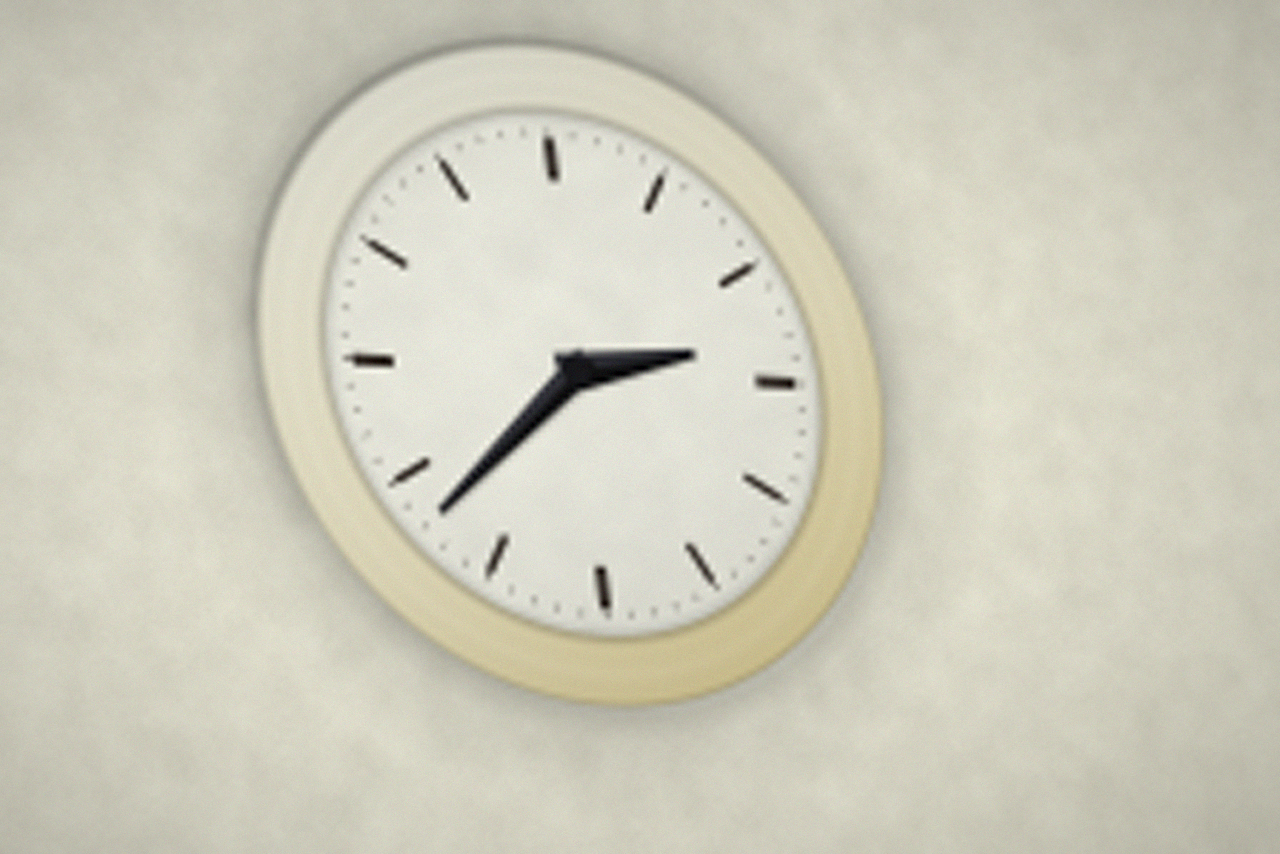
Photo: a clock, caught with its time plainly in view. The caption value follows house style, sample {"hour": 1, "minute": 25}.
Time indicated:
{"hour": 2, "minute": 38}
